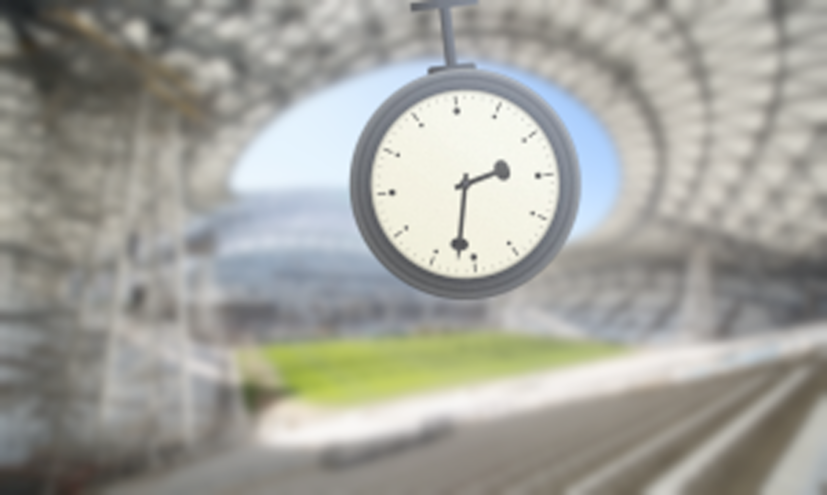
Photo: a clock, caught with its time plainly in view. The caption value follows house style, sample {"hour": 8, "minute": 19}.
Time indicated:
{"hour": 2, "minute": 32}
